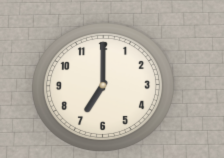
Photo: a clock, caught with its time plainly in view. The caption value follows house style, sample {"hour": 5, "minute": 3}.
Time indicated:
{"hour": 7, "minute": 0}
